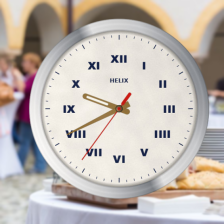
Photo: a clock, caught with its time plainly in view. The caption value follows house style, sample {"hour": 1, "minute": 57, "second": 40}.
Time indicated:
{"hour": 9, "minute": 40, "second": 36}
